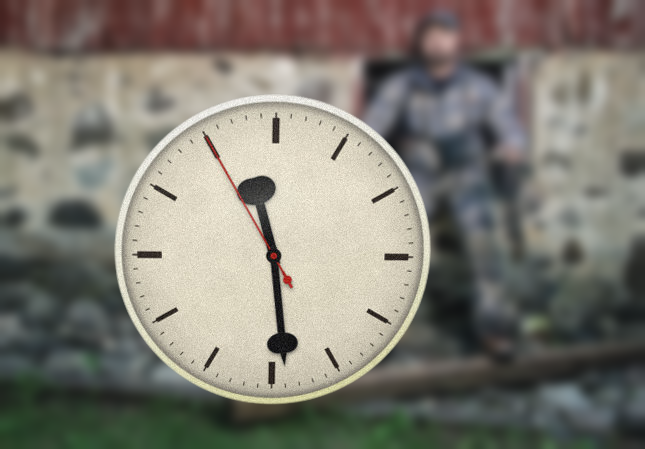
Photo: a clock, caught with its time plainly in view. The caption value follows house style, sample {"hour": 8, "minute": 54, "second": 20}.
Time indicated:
{"hour": 11, "minute": 28, "second": 55}
